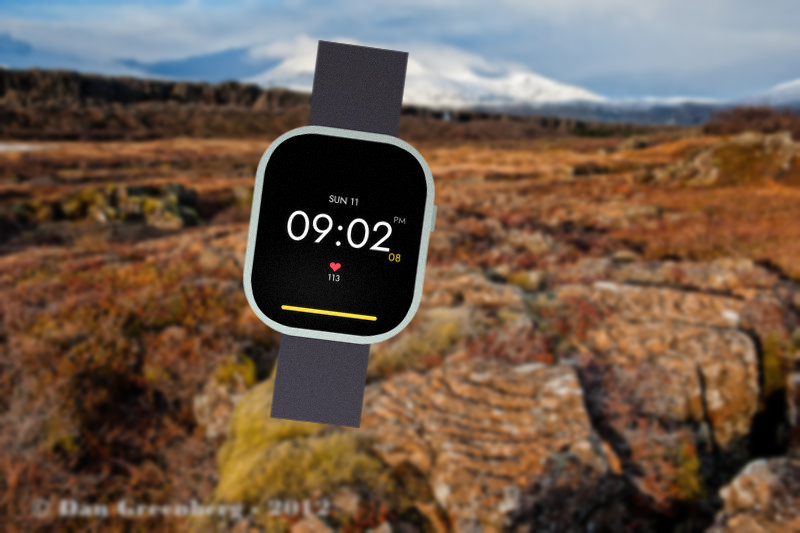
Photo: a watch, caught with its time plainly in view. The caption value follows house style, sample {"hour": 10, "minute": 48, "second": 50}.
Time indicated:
{"hour": 9, "minute": 2, "second": 8}
